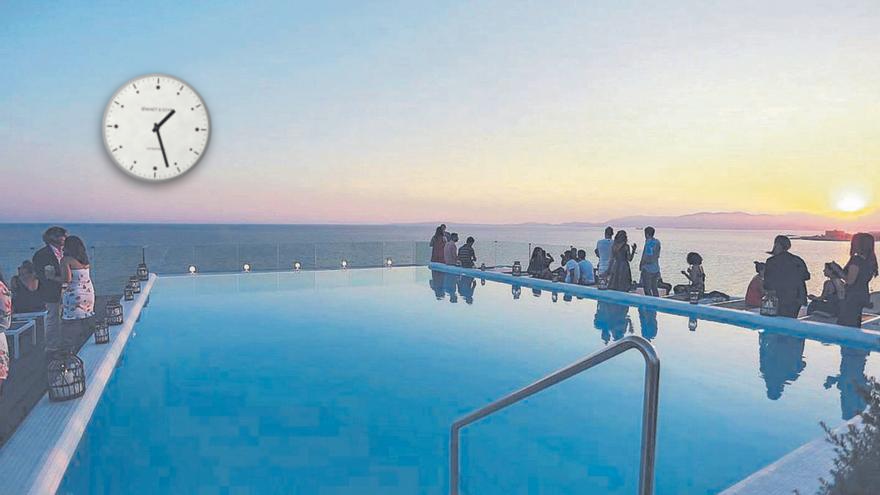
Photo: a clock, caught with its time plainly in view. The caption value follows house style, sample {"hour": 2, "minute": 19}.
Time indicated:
{"hour": 1, "minute": 27}
